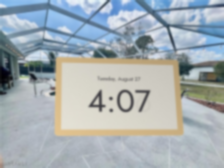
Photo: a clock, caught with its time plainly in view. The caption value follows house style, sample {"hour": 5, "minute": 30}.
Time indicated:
{"hour": 4, "minute": 7}
